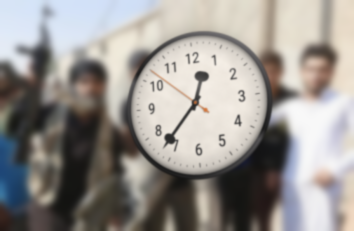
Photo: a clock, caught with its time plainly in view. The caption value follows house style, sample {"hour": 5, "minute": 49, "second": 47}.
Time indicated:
{"hour": 12, "minute": 36, "second": 52}
